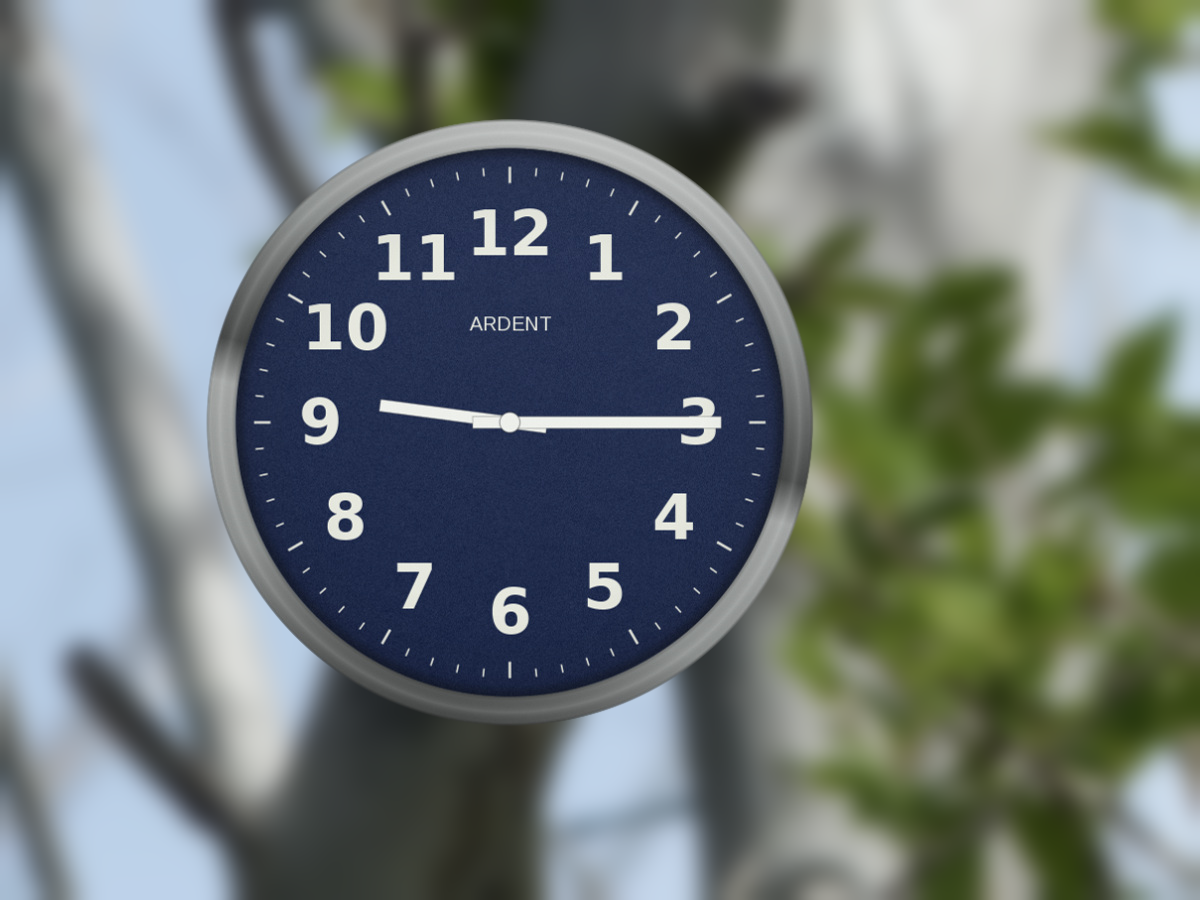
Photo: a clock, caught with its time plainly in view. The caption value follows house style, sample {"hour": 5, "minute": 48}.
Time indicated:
{"hour": 9, "minute": 15}
